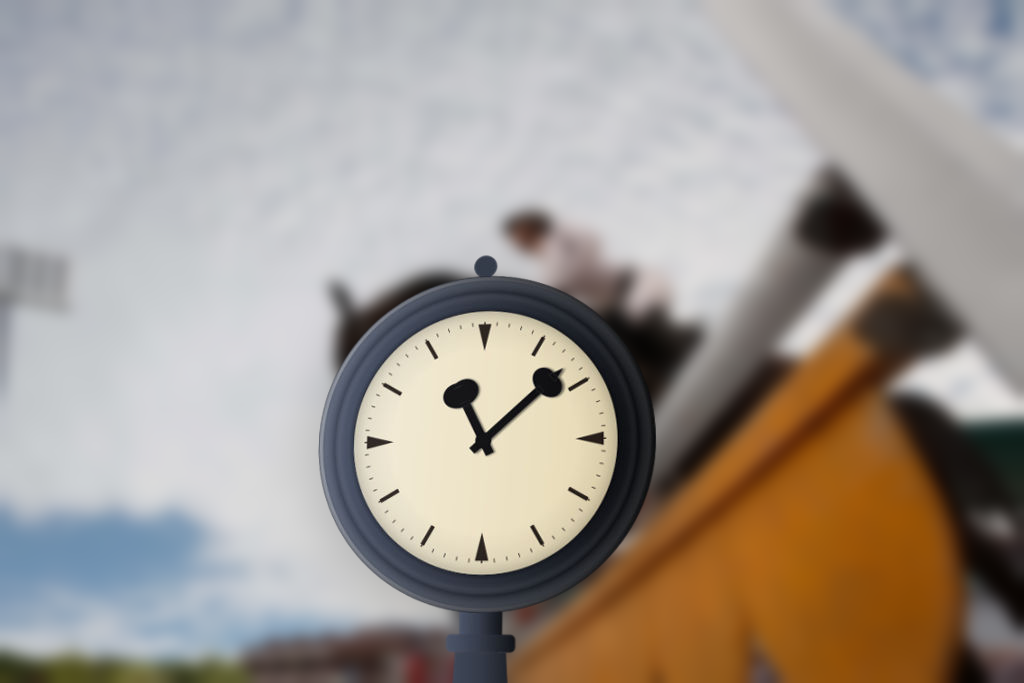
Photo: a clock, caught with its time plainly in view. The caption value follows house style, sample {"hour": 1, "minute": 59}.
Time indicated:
{"hour": 11, "minute": 8}
